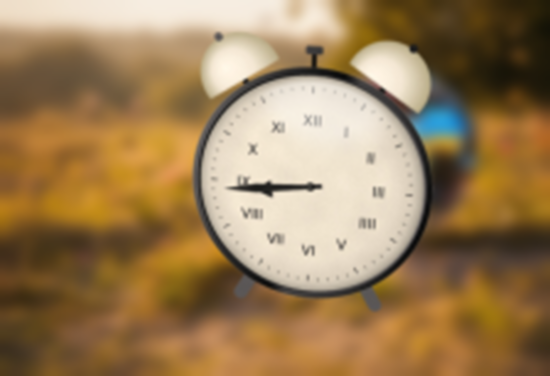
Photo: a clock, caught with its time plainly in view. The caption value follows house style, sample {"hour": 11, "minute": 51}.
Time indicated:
{"hour": 8, "minute": 44}
